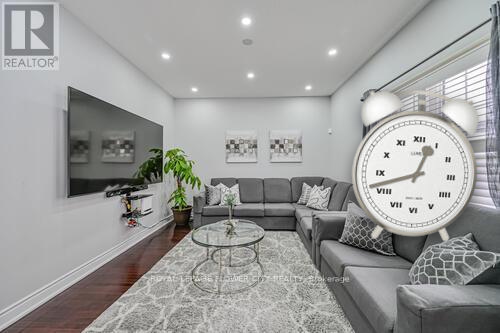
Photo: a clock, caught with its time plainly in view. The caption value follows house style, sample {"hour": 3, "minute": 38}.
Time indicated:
{"hour": 12, "minute": 42}
